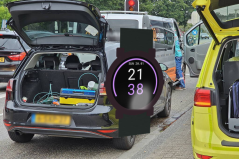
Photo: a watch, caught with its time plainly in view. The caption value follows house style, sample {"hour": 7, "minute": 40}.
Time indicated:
{"hour": 21, "minute": 38}
